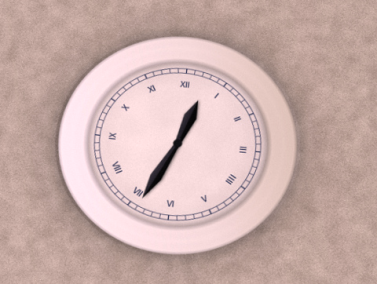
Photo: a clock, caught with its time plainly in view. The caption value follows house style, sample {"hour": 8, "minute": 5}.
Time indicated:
{"hour": 12, "minute": 34}
